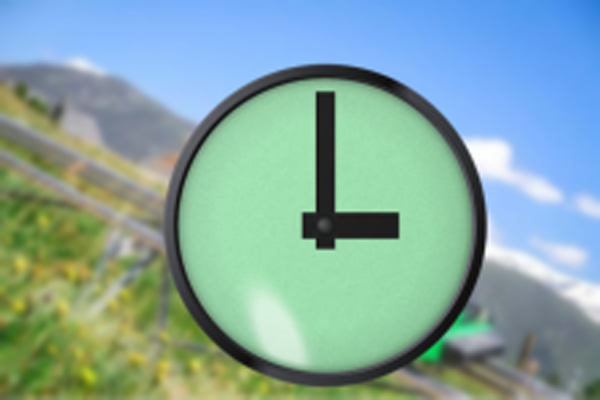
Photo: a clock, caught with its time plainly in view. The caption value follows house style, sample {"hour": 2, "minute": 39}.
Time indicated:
{"hour": 3, "minute": 0}
